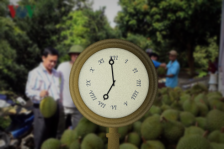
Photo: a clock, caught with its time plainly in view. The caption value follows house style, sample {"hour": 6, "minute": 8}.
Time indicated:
{"hour": 6, "minute": 59}
